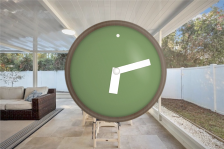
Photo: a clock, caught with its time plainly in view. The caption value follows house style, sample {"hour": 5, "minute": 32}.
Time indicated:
{"hour": 6, "minute": 12}
